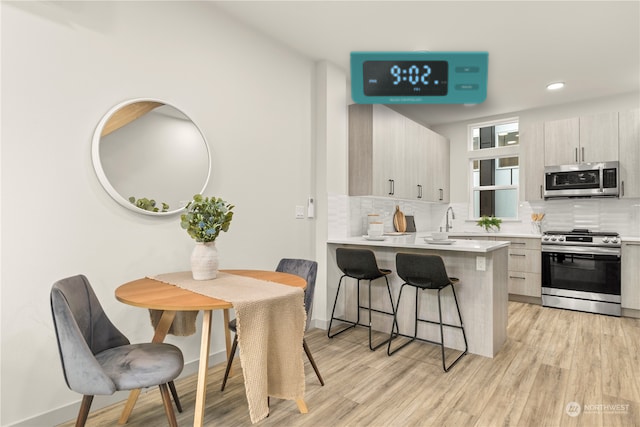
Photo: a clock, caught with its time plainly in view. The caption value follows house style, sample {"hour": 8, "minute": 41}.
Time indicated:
{"hour": 9, "minute": 2}
